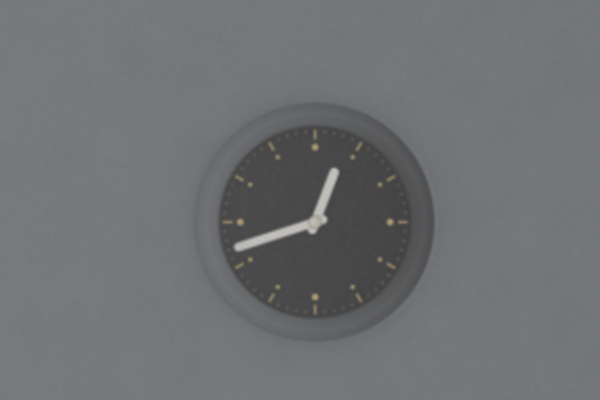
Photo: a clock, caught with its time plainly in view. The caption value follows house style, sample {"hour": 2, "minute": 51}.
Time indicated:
{"hour": 12, "minute": 42}
